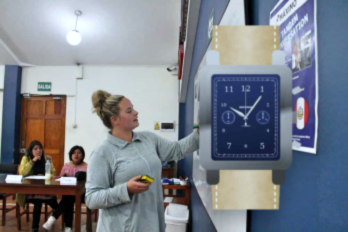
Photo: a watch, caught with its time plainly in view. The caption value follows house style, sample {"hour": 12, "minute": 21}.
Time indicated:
{"hour": 10, "minute": 6}
